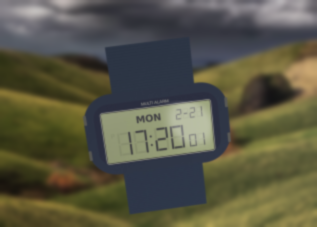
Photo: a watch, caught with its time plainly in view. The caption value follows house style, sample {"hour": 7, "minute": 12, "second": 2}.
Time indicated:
{"hour": 17, "minute": 20, "second": 1}
